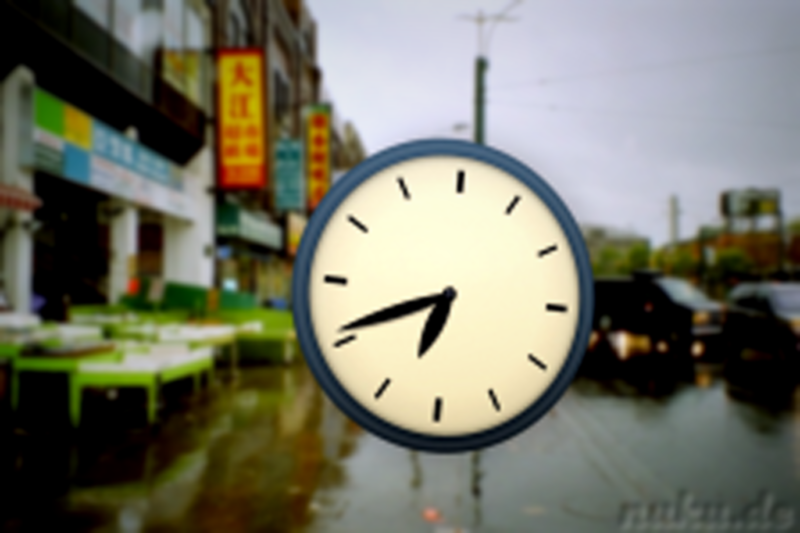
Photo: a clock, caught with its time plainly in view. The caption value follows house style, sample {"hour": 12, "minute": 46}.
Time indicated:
{"hour": 6, "minute": 41}
